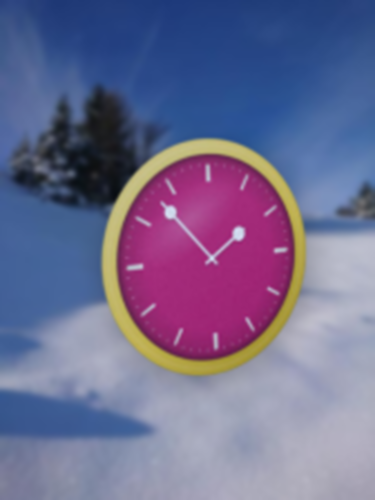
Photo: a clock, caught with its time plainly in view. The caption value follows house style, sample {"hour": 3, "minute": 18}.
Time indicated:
{"hour": 1, "minute": 53}
